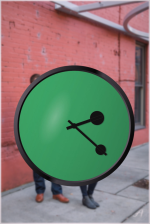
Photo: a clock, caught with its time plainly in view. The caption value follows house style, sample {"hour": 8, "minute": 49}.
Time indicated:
{"hour": 2, "minute": 22}
